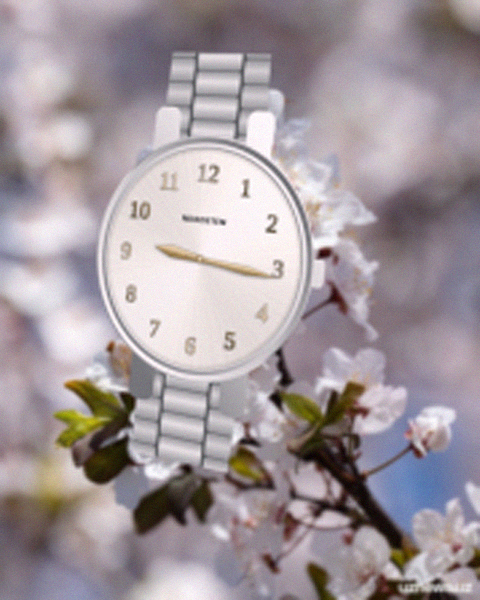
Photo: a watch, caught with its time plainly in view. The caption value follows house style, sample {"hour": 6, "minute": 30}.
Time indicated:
{"hour": 9, "minute": 16}
